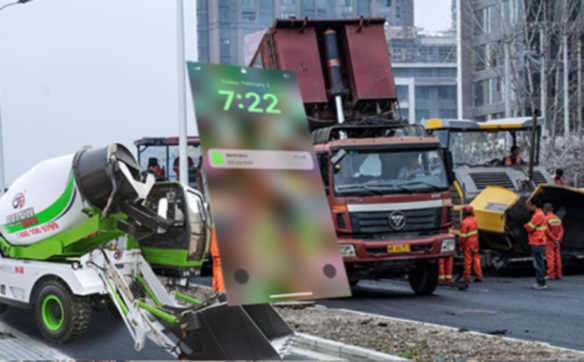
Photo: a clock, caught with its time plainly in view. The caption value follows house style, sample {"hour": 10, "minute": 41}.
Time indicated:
{"hour": 7, "minute": 22}
